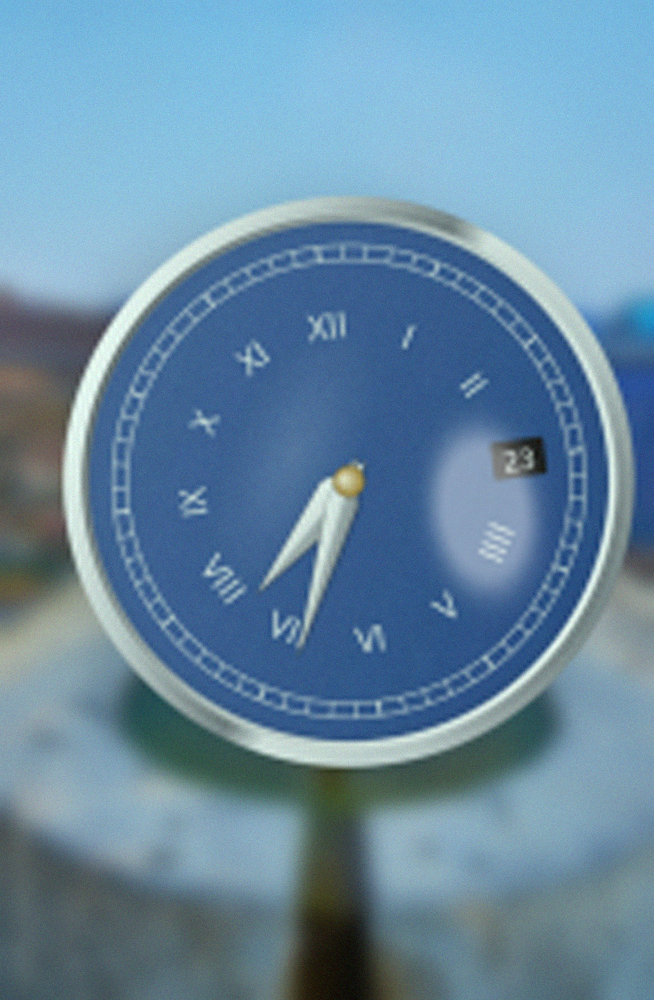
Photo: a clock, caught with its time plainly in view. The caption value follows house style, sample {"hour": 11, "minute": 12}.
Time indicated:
{"hour": 7, "minute": 34}
